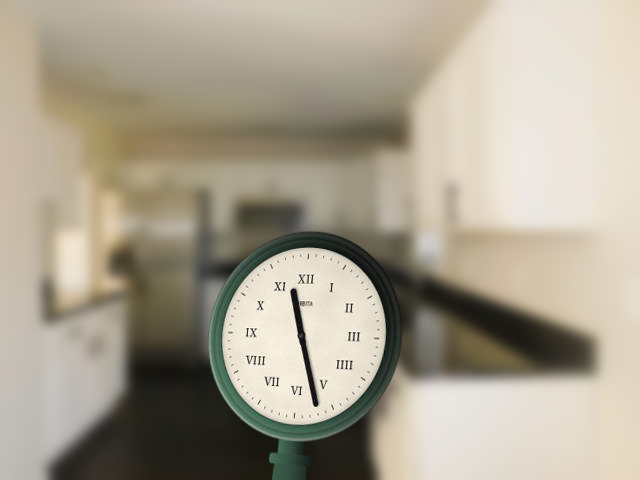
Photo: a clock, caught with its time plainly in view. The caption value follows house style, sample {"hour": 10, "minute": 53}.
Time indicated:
{"hour": 11, "minute": 27}
